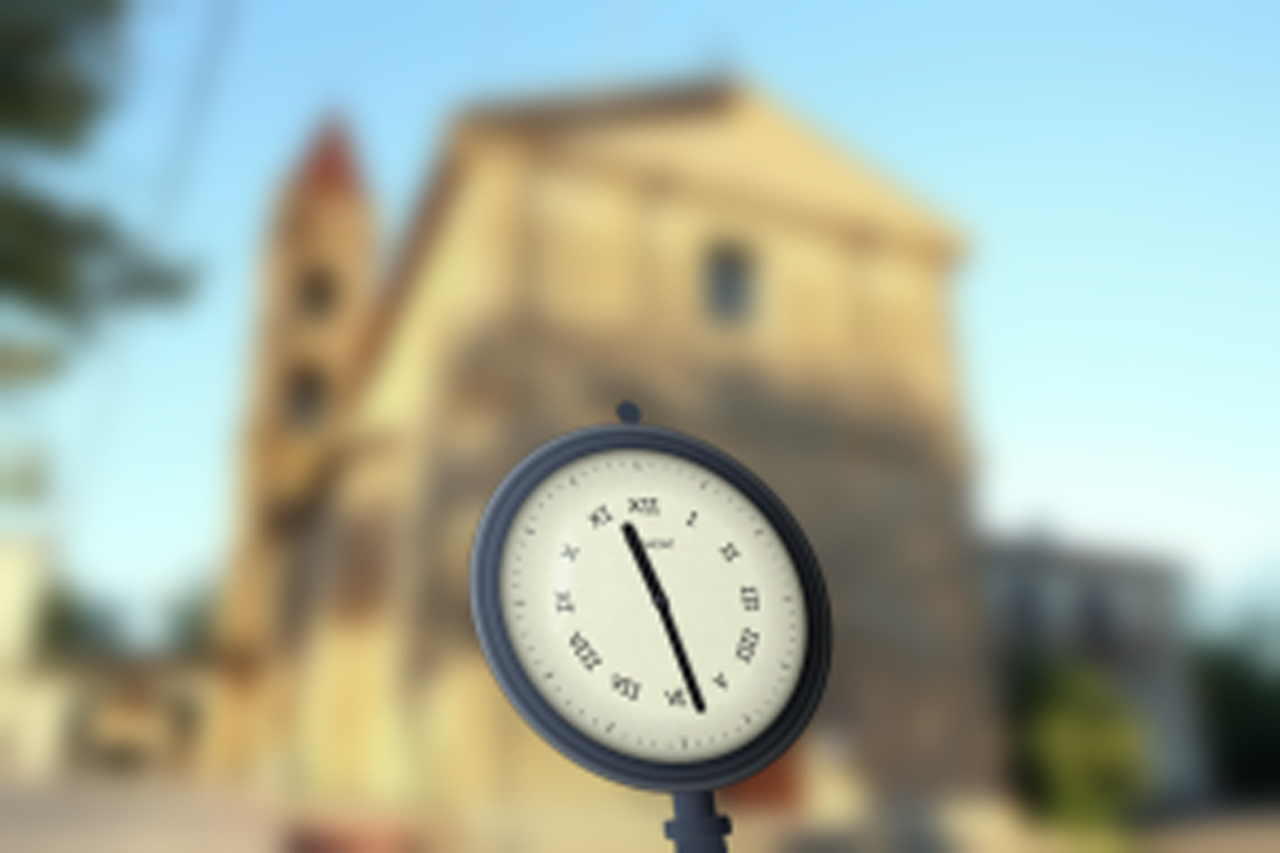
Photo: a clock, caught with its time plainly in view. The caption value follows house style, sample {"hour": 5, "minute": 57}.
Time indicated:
{"hour": 11, "minute": 28}
